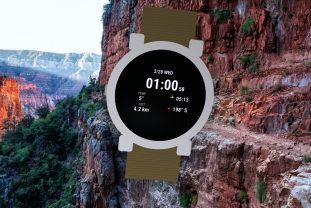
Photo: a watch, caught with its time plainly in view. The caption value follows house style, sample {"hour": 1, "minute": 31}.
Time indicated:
{"hour": 1, "minute": 0}
